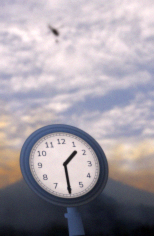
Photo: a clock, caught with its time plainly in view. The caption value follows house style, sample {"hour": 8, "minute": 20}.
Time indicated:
{"hour": 1, "minute": 30}
